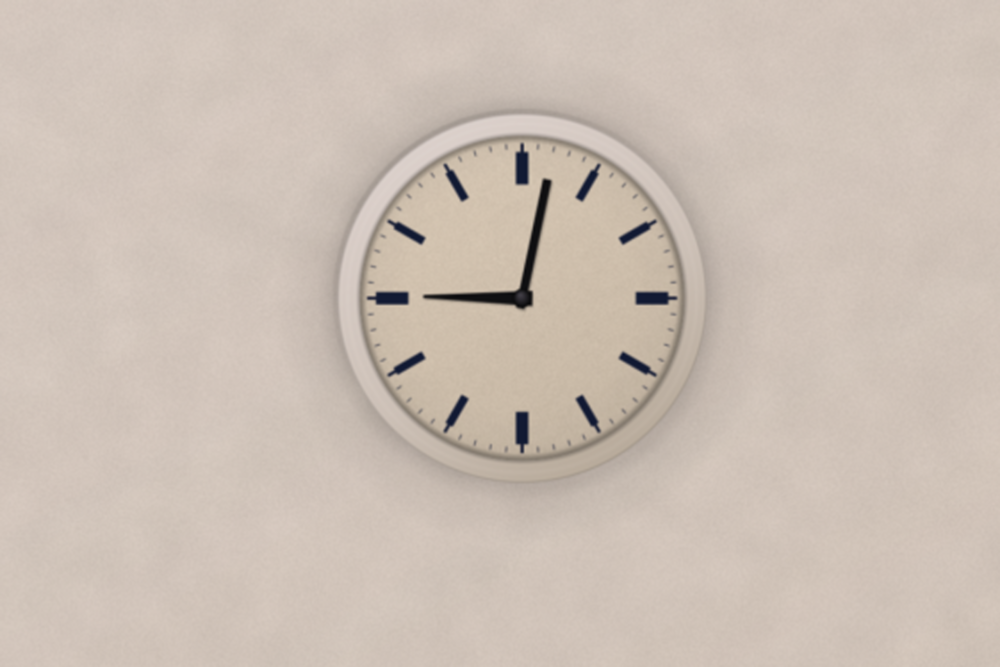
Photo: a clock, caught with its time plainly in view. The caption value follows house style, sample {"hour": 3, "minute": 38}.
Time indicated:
{"hour": 9, "minute": 2}
